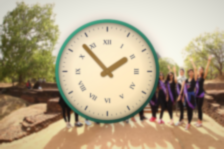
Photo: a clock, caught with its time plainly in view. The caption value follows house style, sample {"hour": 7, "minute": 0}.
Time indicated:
{"hour": 1, "minute": 53}
